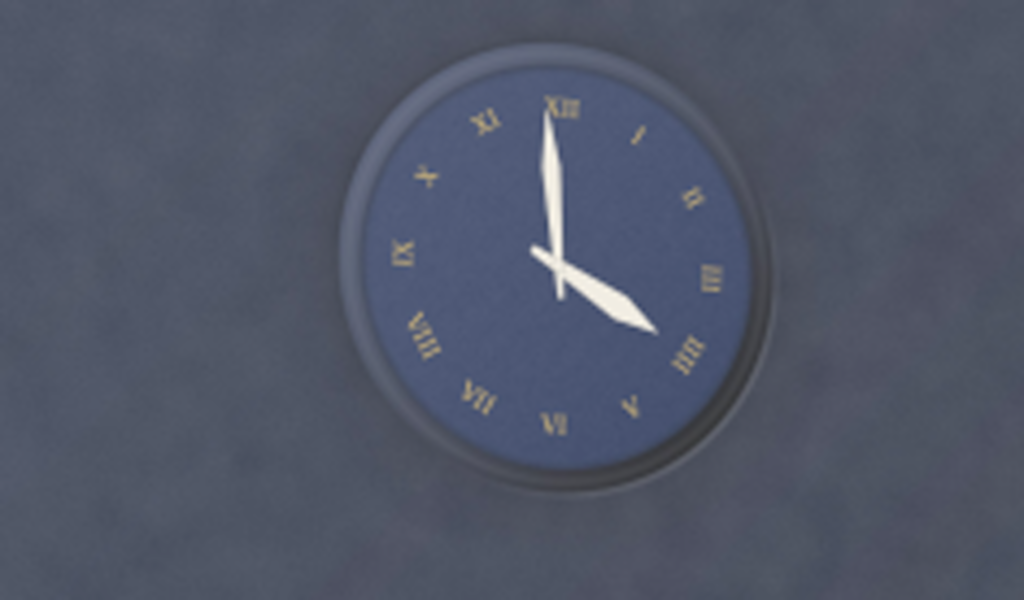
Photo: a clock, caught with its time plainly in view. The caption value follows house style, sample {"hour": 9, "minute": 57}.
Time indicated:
{"hour": 3, "minute": 59}
